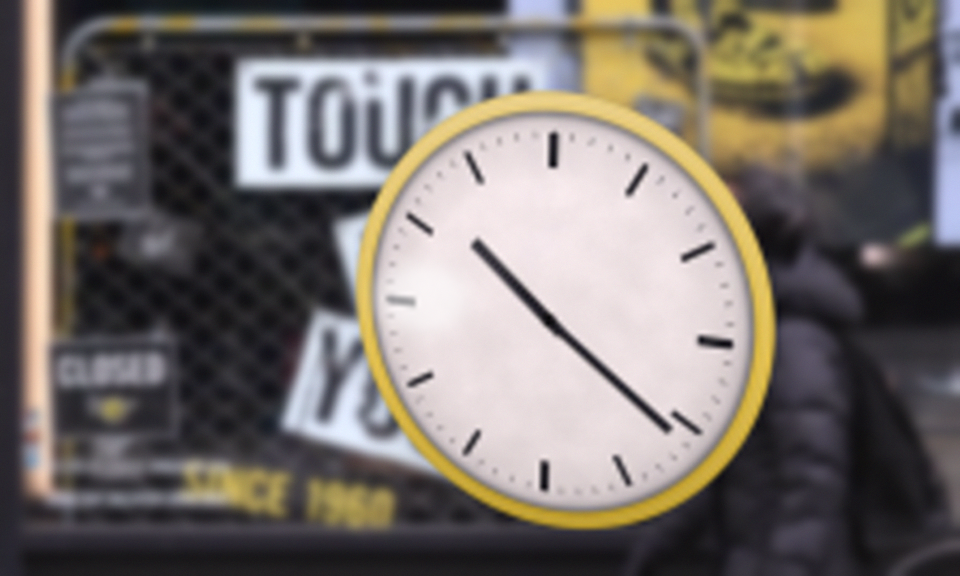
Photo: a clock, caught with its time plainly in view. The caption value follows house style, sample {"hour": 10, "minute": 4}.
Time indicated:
{"hour": 10, "minute": 21}
